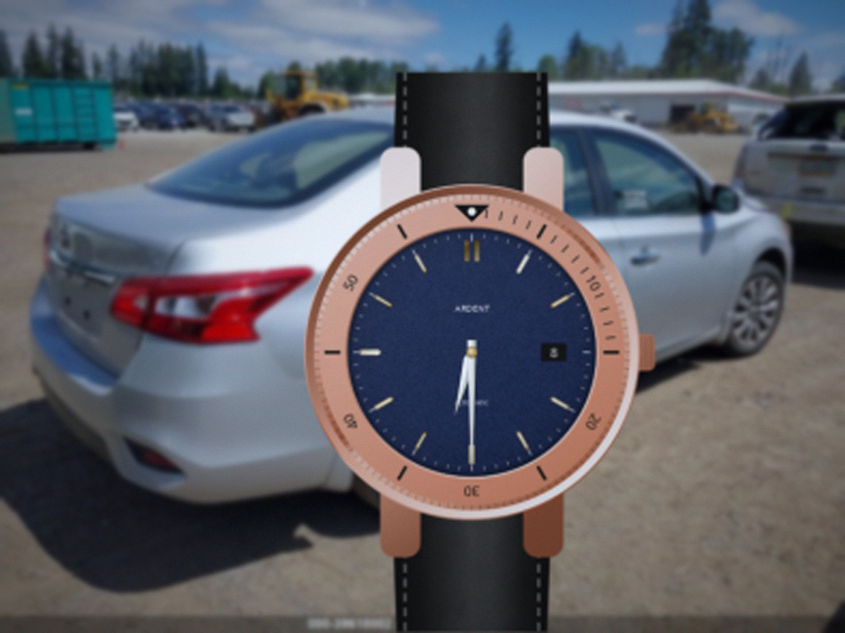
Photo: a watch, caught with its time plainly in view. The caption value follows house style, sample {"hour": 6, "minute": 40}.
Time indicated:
{"hour": 6, "minute": 30}
